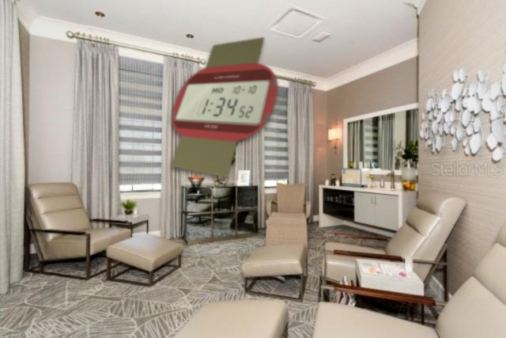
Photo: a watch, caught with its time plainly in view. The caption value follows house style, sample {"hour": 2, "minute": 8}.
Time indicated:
{"hour": 1, "minute": 34}
